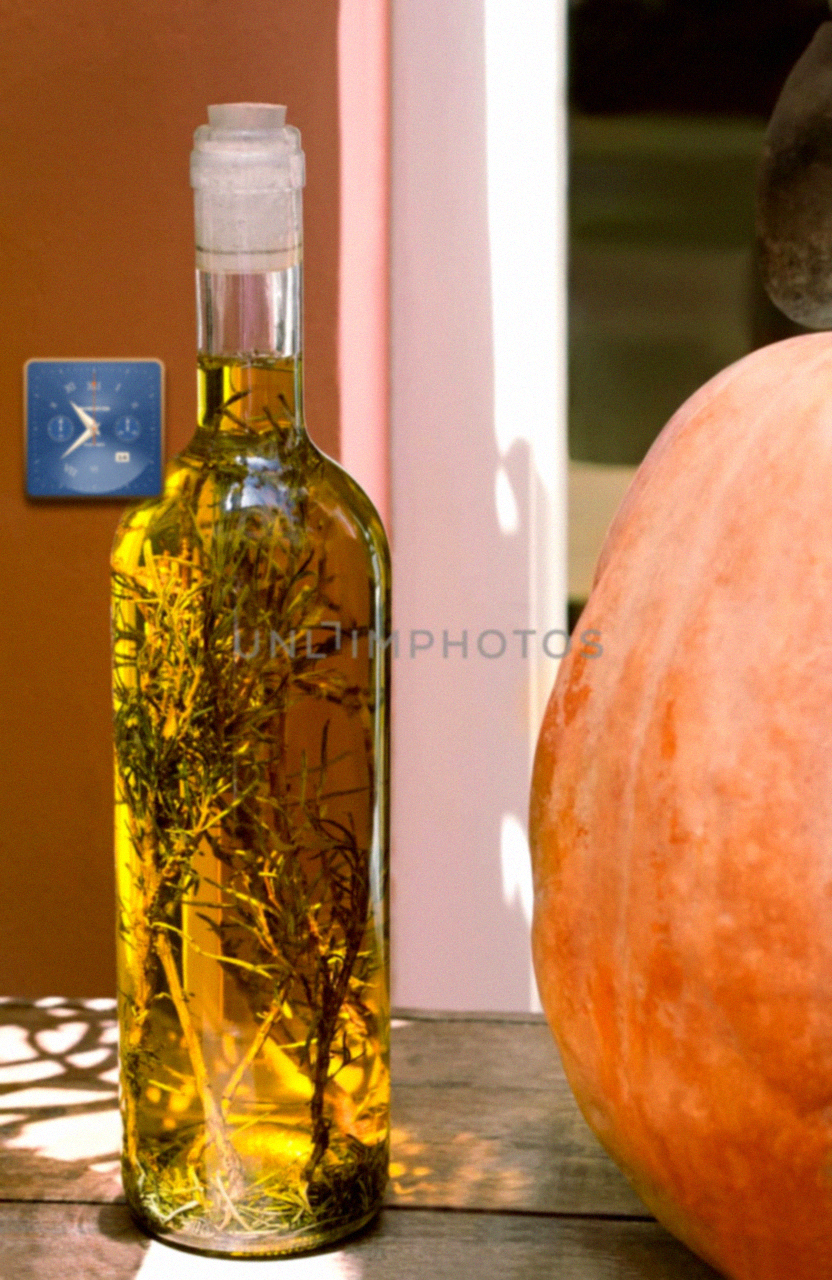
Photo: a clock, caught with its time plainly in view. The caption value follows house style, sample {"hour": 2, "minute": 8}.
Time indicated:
{"hour": 10, "minute": 38}
